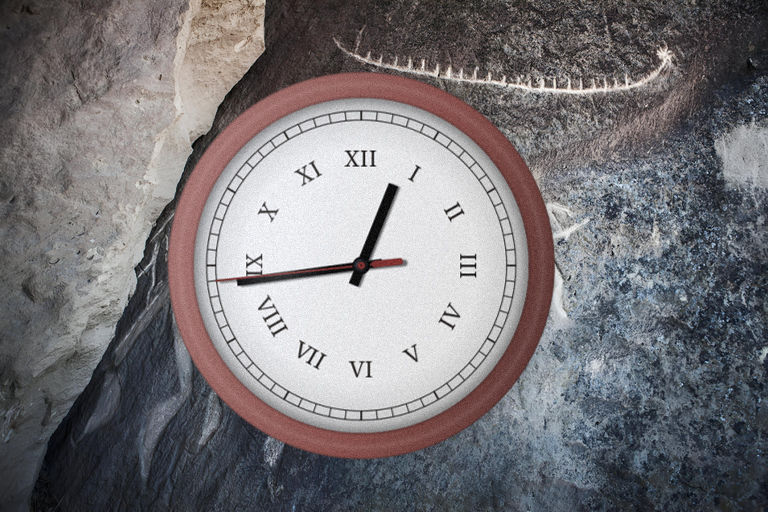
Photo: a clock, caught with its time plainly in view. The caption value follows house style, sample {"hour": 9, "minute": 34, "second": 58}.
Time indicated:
{"hour": 12, "minute": 43, "second": 44}
